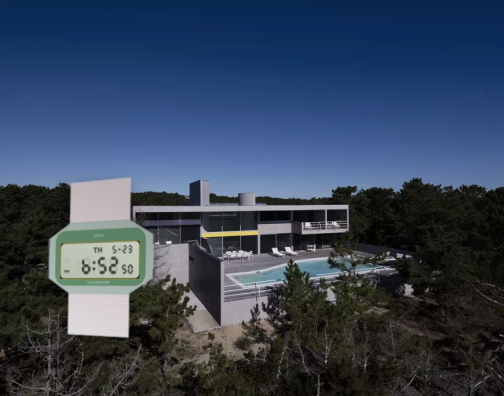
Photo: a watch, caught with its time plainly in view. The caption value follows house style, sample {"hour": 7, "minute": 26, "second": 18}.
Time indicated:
{"hour": 6, "minute": 52, "second": 50}
